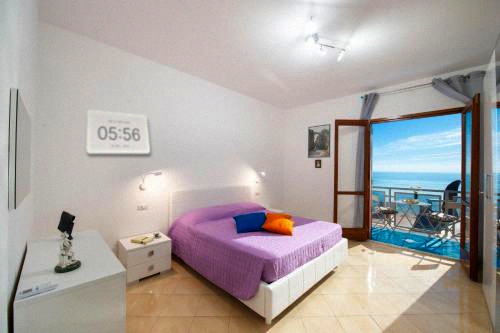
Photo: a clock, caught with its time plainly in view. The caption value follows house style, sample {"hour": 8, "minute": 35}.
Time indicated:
{"hour": 5, "minute": 56}
